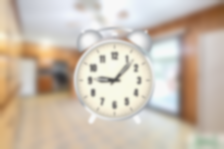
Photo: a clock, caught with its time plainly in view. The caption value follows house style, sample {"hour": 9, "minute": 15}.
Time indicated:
{"hour": 9, "minute": 7}
